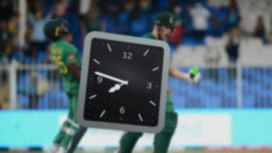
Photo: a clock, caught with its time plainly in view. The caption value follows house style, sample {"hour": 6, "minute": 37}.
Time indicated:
{"hour": 7, "minute": 47}
